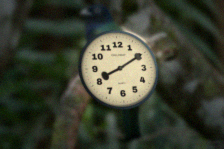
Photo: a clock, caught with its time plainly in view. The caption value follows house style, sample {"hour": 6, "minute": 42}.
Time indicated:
{"hour": 8, "minute": 10}
